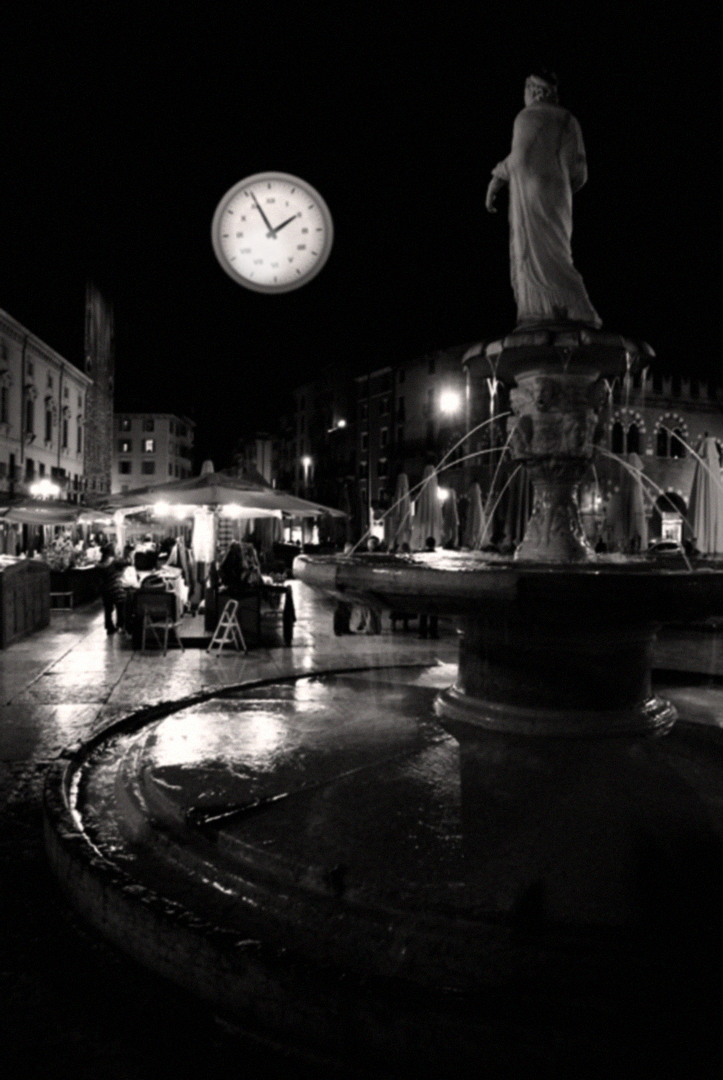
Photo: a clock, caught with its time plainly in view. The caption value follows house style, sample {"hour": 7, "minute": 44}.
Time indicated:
{"hour": 1, "minute": 56}
